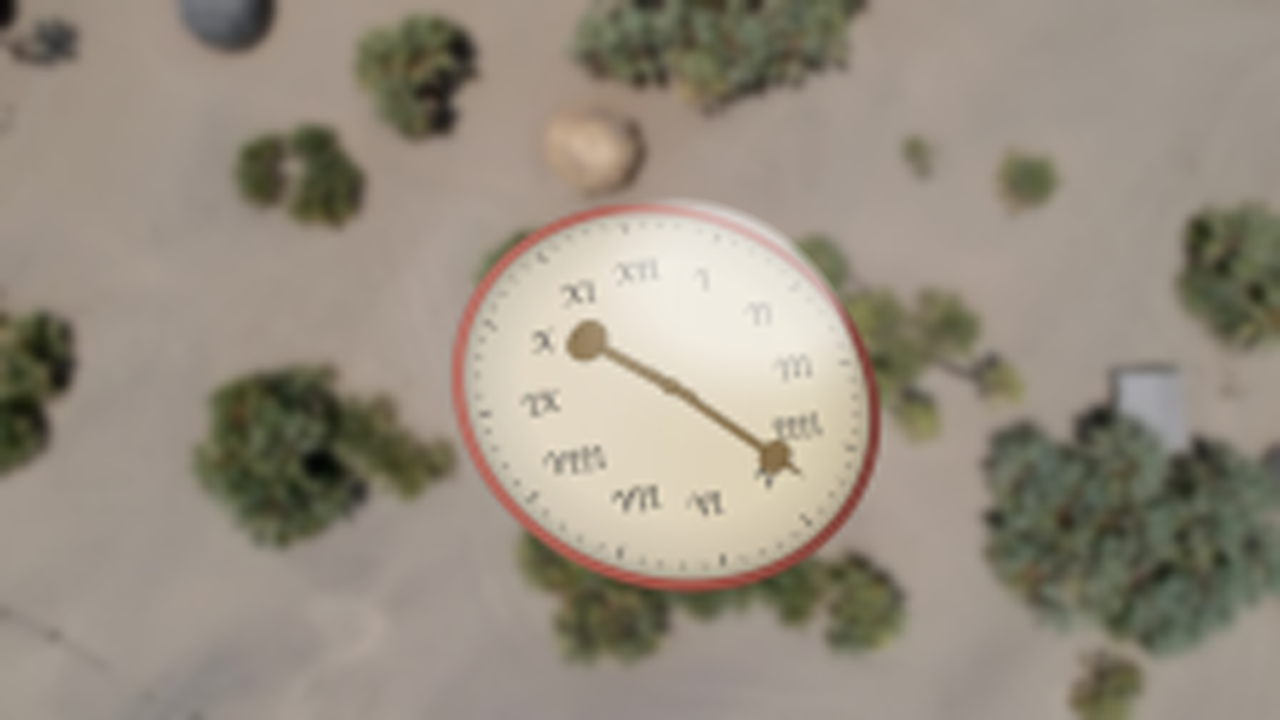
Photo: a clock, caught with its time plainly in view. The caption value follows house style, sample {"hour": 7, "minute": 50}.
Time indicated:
{"hour": 10, "minute": 23}
